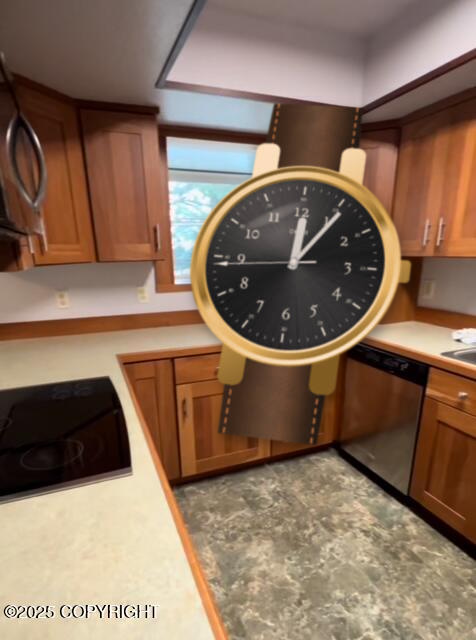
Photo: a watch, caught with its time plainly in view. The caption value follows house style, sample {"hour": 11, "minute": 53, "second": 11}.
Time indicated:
{"hour": 12, "minute": 5, "second": 44}
